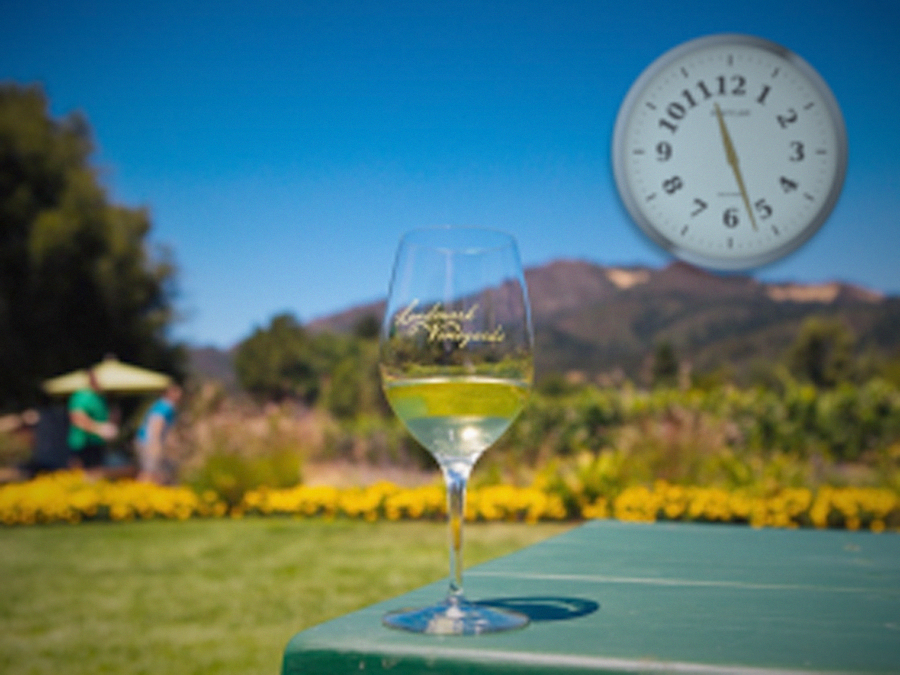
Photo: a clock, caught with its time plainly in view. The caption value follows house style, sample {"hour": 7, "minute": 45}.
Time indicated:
{"hour": 11, "minute": 27}
